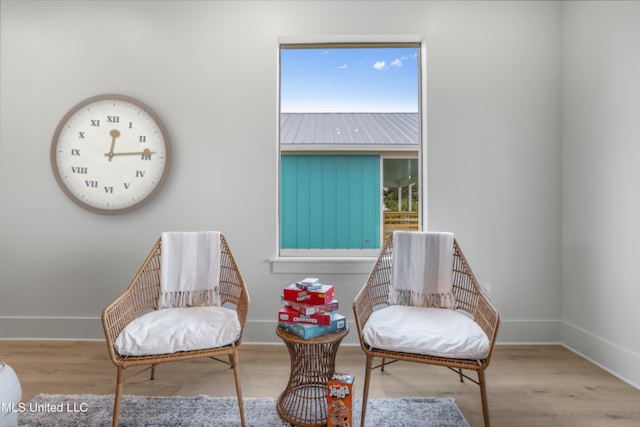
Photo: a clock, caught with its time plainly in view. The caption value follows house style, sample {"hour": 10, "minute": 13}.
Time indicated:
{"hour": 12, "minute": 14}
